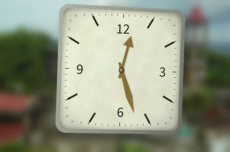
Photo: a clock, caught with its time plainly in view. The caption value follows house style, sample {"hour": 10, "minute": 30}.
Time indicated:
{"hour": 12, "minute": 27}
